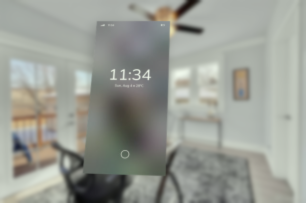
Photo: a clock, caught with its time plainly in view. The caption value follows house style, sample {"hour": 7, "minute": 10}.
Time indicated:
{"hour": 11, "minute": 34}
